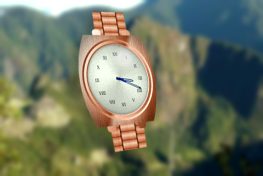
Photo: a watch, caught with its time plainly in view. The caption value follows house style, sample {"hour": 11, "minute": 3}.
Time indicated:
{"hour": 3, "minute": 19}
